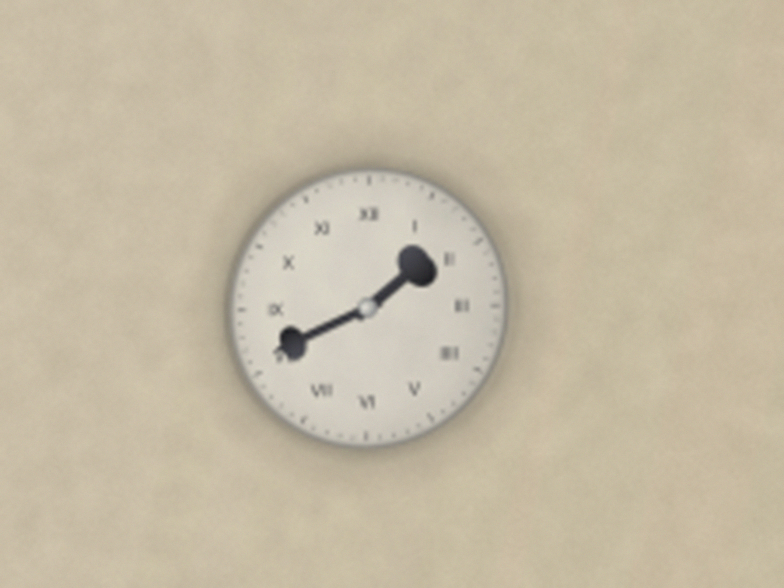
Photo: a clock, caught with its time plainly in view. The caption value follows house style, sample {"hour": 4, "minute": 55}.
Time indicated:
{"hour": 1, "minute": 41}
